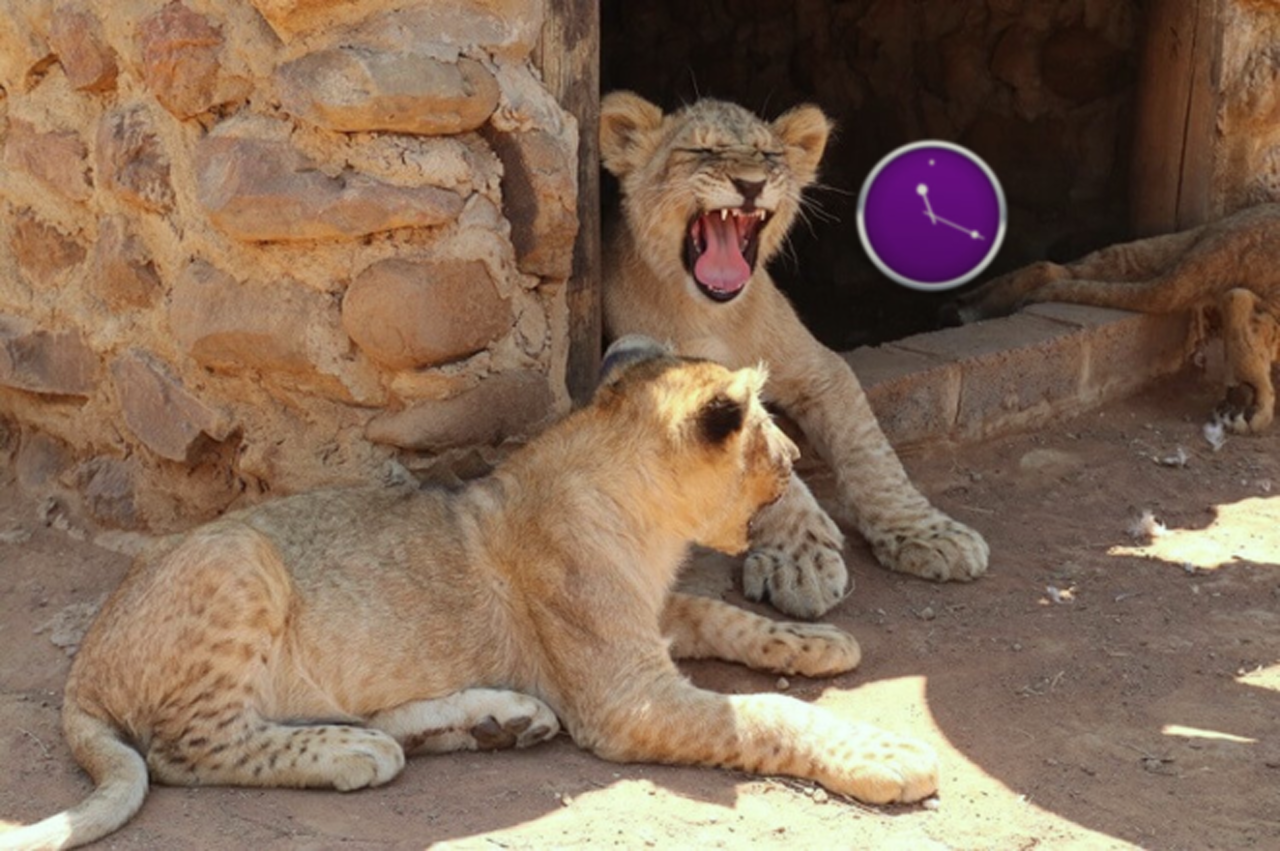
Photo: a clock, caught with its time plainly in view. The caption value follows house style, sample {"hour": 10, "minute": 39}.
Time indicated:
{"hour": 11, "minute": 19}
